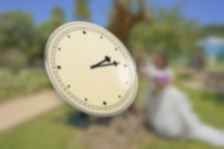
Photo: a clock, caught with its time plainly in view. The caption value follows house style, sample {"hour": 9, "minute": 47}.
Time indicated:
{"hour": 2, "minute": 14}
